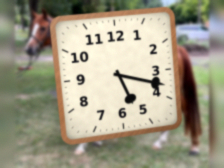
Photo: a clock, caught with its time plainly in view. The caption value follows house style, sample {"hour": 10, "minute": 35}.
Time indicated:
{"hour": 5, "minute": 18}
